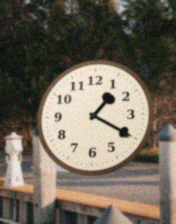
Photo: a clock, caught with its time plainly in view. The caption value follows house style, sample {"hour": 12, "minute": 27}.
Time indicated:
{"hour": 1, "minute": 20}
